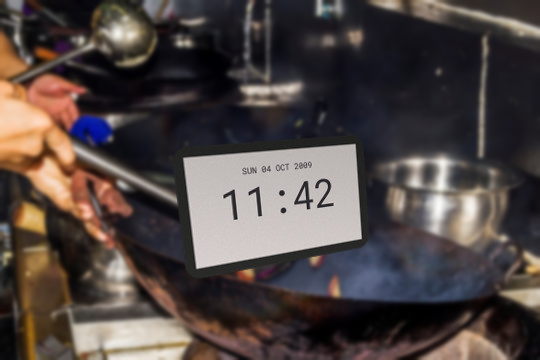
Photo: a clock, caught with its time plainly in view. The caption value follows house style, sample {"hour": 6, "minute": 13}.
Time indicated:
{"hour": 11, "minute": 42}
